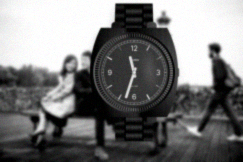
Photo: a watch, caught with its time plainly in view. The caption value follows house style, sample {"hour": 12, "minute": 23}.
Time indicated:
{"hour": 11, "minute": 33}
